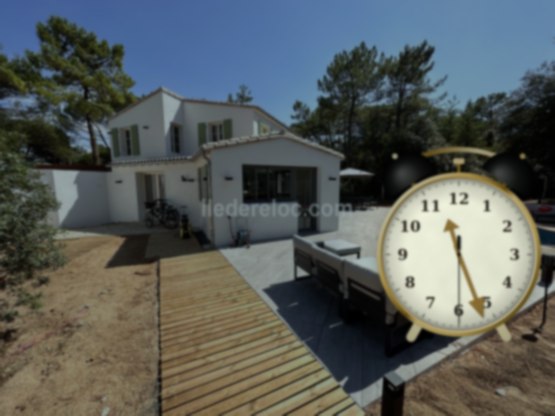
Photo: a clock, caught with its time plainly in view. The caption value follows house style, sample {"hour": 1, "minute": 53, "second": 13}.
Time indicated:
{"hour": 11, "minute": 26, "second": 30}
